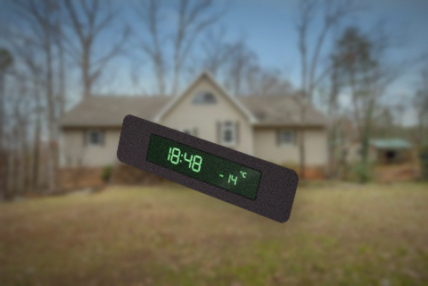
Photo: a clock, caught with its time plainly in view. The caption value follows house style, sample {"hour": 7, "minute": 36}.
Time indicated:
{"hour": 18, "minute": 48}
